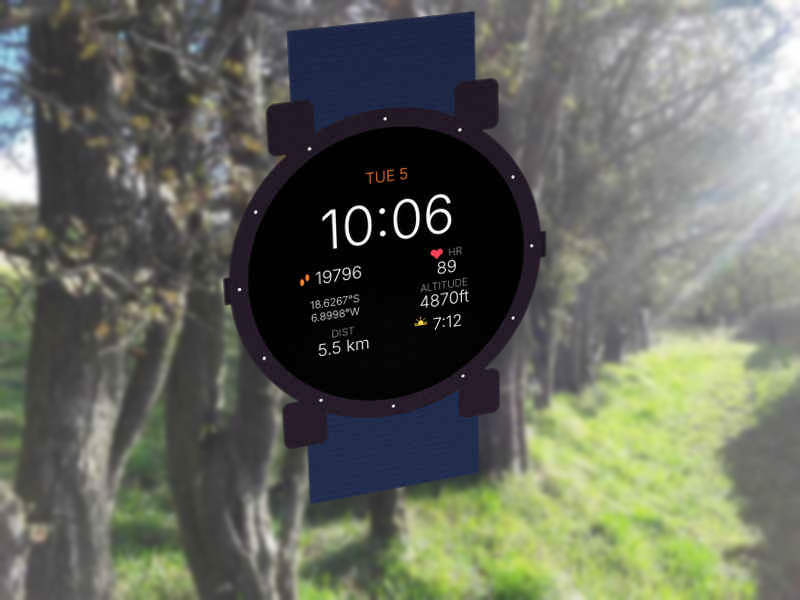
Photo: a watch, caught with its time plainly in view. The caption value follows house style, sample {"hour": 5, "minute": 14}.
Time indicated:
{"hour": 10, "minute": 6}
